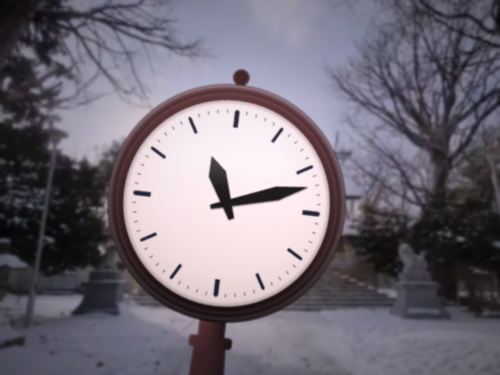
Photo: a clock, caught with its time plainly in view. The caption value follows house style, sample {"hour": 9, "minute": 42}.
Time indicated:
{"hour": 11, "minute": 12}
